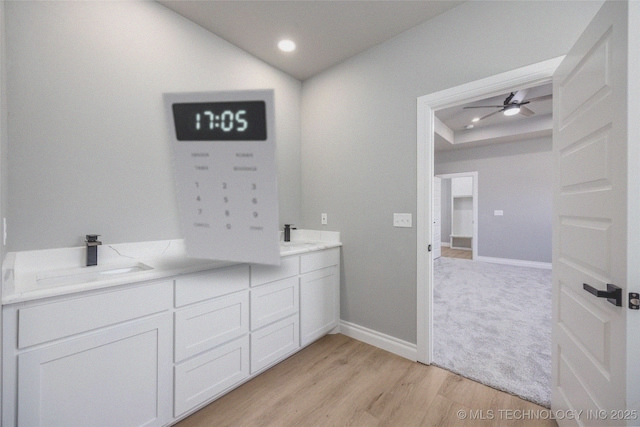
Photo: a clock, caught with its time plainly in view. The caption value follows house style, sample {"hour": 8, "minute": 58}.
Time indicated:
{"hour": 17, "minute": 5}
